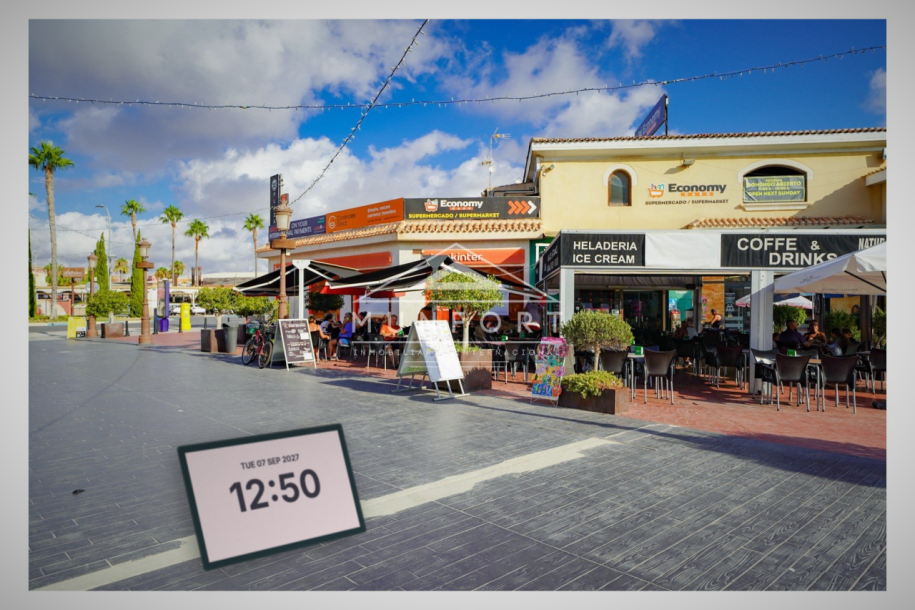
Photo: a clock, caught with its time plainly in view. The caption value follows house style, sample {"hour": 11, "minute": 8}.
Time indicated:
{"hour": 12, "minute": 50}
